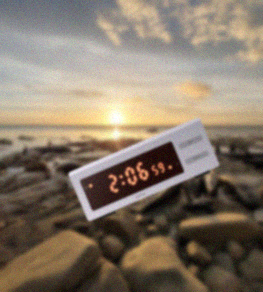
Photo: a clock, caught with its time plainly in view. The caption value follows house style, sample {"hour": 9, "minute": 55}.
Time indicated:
{"hour": 2, "minute": 6}
